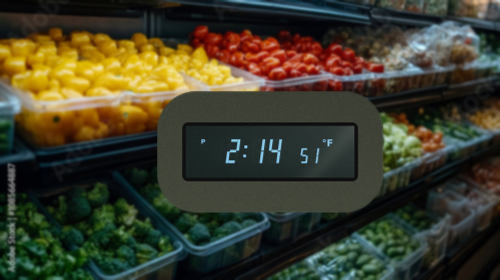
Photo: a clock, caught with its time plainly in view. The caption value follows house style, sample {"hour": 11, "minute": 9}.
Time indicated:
{"hour": 2, "minute": 14}
